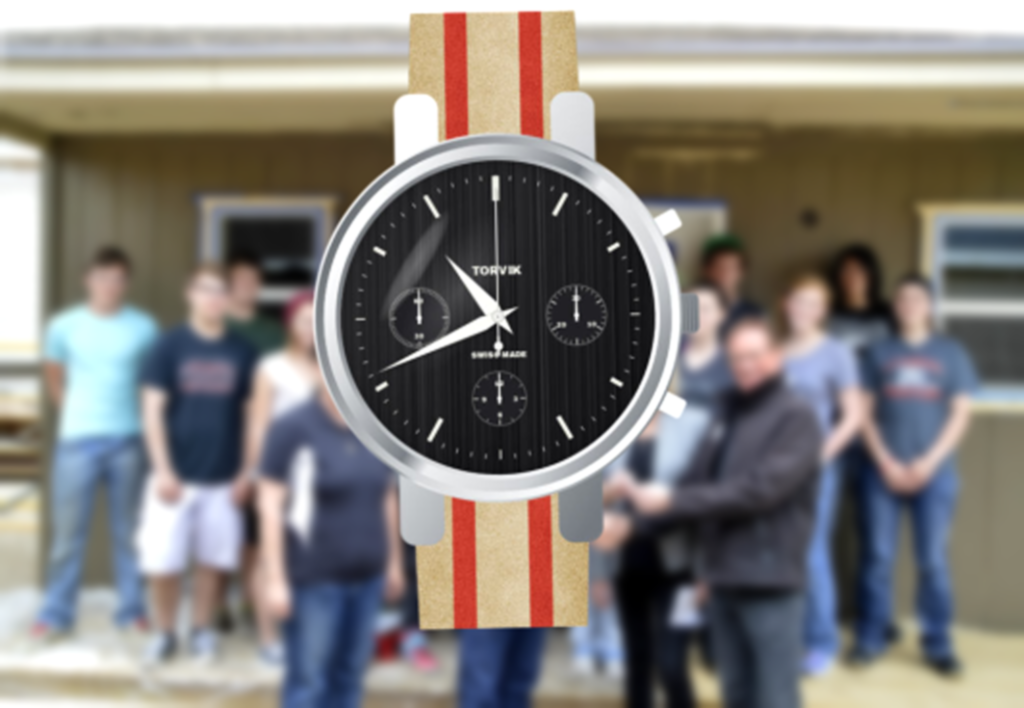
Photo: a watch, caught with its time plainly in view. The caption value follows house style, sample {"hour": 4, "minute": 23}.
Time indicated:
{"hour": 10, "minute": 41}
